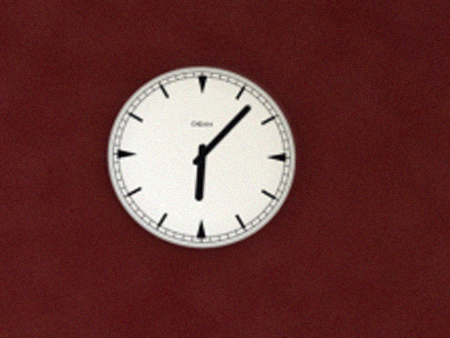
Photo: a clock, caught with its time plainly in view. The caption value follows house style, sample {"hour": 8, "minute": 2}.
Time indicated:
{"hour": 6, "minute": 7}
